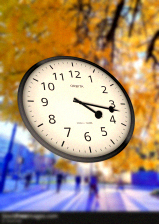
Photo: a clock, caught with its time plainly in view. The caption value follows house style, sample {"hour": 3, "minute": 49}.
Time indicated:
{"hour": 4, "minute": 17}
